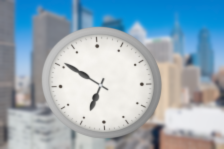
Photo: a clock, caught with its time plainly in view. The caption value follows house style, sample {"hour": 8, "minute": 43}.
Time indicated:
{"hour": 6, "minute": 51}
